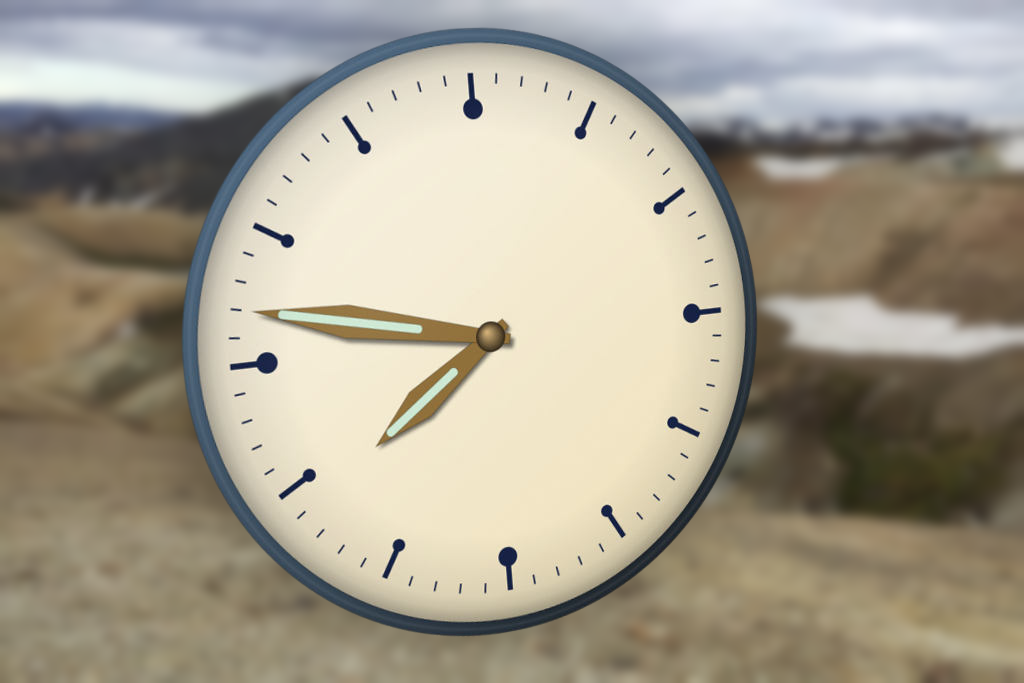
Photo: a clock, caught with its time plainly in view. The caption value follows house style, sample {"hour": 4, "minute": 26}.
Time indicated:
{"hour": 7, "minute": 47}
